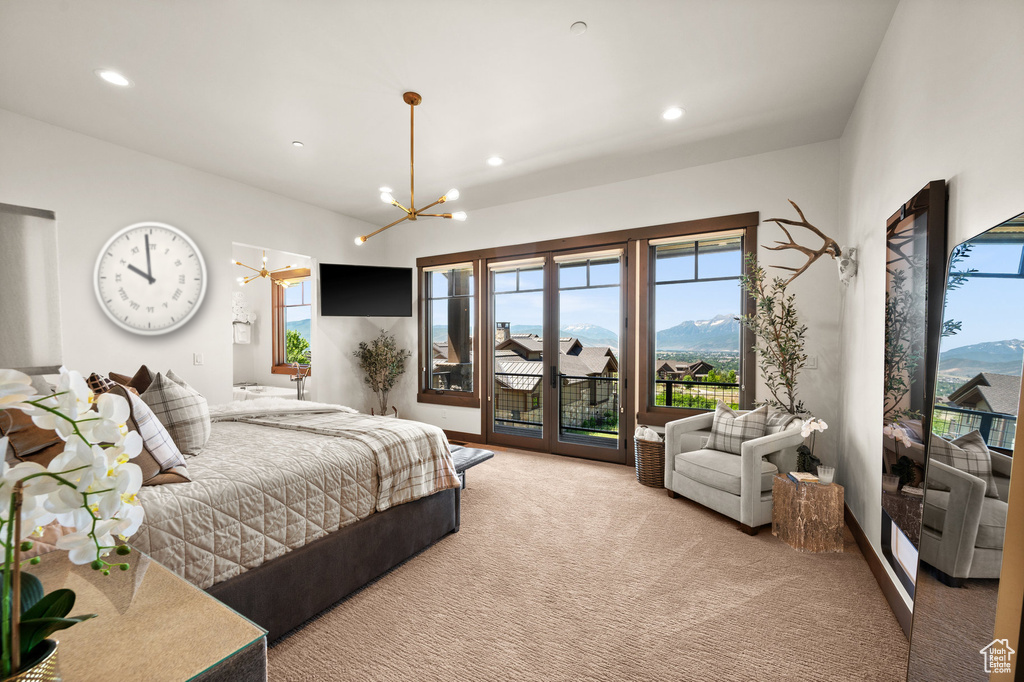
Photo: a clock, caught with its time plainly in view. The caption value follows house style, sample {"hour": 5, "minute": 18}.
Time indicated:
{"hour": 9, "minute": 59}
